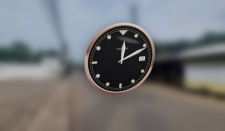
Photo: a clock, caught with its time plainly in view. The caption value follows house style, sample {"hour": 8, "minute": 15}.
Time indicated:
{"hour": 12, "minute": 11}
